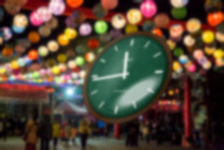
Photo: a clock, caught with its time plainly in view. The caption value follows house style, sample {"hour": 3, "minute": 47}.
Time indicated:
{"hour": 11, "minute": 44}
